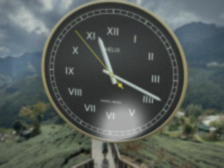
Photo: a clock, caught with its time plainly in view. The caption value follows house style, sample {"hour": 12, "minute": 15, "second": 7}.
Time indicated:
{"hour": 11, "minute": 18, "second": 53}
